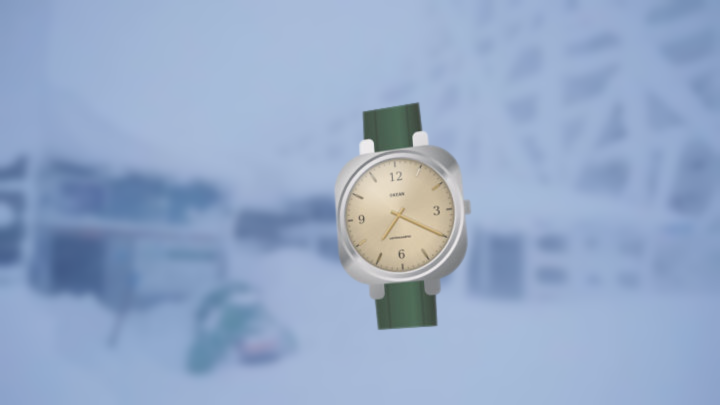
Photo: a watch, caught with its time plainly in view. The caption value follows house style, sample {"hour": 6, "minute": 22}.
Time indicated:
{"hour": 7, "minute": 20}
